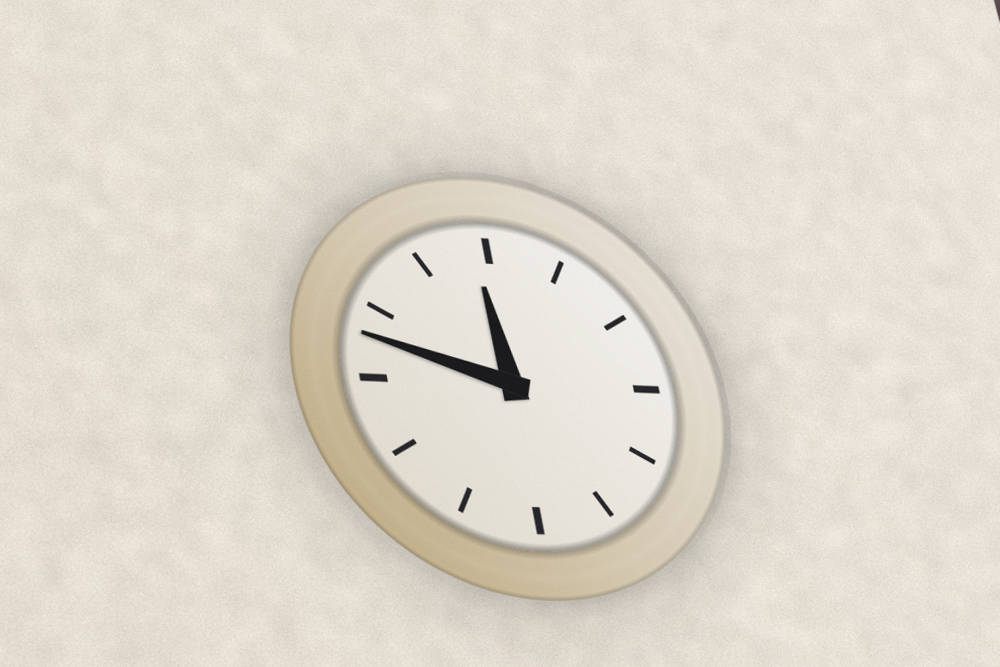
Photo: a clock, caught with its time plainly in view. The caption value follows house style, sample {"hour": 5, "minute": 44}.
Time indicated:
{"hour": 11, "minute": 48}
